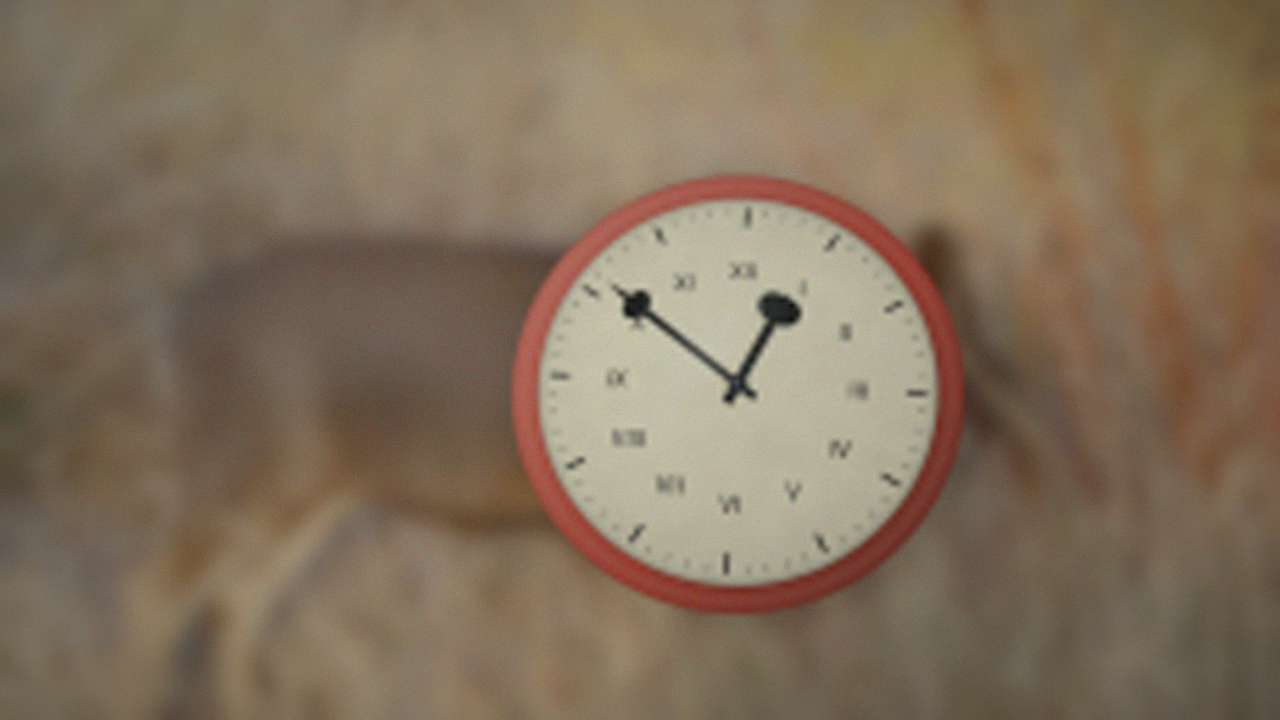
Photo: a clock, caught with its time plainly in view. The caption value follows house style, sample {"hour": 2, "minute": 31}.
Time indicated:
{"hour": 12, "minute": 51}
